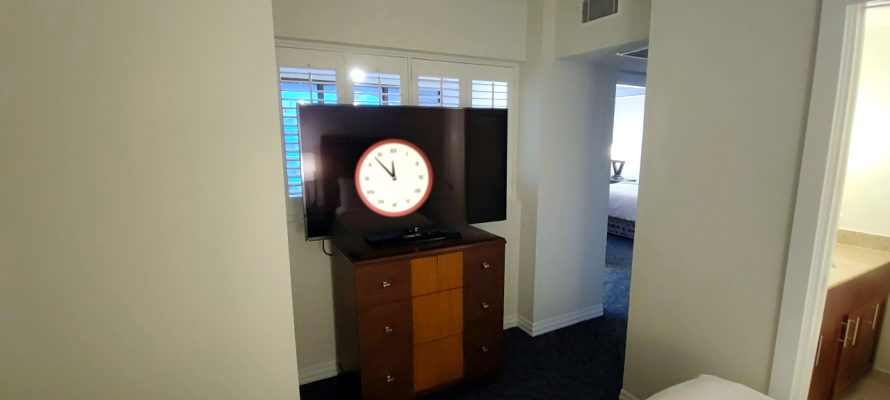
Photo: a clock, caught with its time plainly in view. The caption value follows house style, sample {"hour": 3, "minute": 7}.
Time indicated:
{"hour": 11, "minute": 53}
